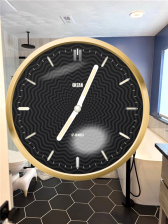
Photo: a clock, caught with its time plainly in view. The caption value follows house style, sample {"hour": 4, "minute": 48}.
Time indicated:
{"hour": 7, "minute": 4}
